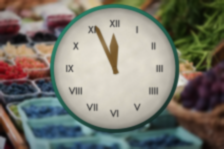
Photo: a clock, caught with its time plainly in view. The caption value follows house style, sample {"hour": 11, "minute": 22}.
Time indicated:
{"hour": 11, "minute": 56}
